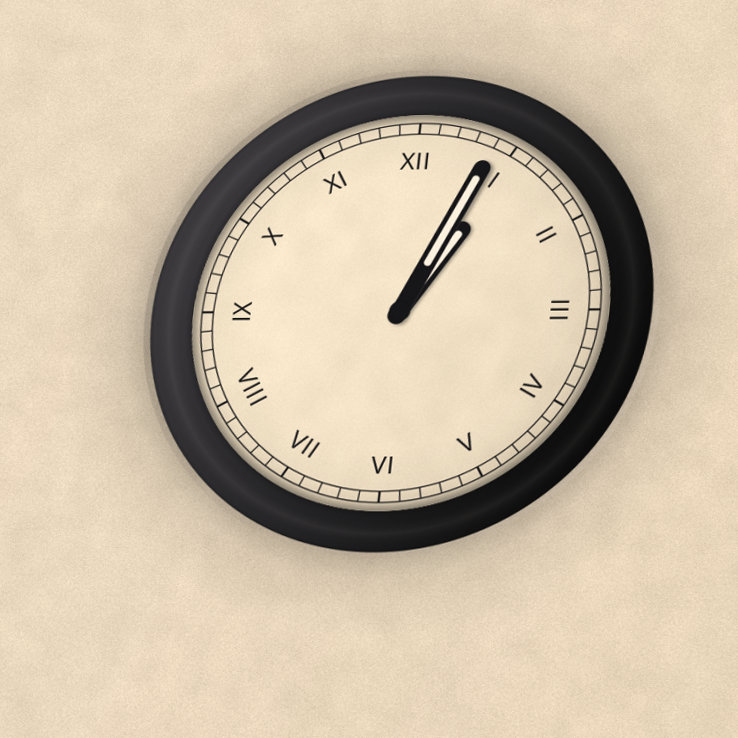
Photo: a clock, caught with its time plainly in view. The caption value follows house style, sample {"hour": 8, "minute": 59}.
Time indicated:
{"hour": 1, "minute": 4}
